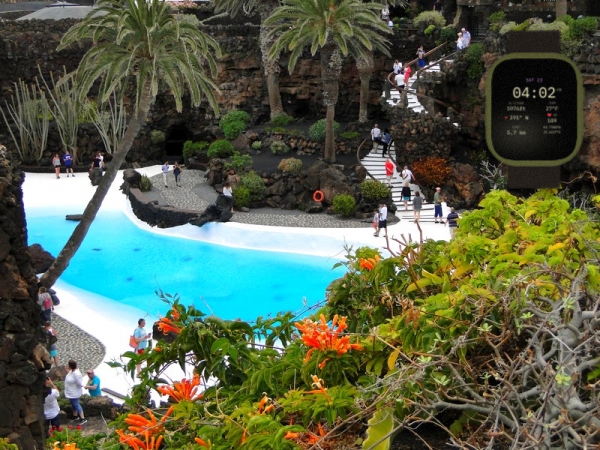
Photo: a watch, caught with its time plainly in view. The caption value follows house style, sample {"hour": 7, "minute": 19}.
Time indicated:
{"hour": 4, "minute": 2}
